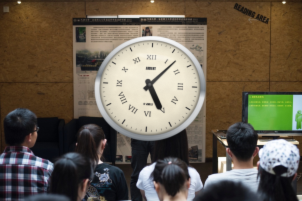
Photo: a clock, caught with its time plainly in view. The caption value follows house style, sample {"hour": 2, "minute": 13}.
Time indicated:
{"hour": 5, "minute": 7}
